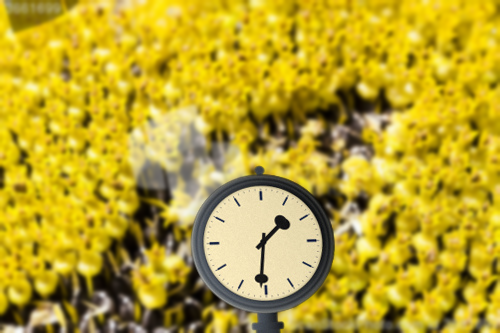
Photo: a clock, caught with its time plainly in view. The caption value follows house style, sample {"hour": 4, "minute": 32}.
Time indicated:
{"hour": 1, "minute": 31}
